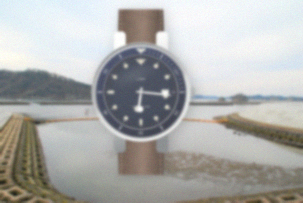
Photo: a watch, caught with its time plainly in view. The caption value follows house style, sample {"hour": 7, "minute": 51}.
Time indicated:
{"hour": 6, "minute": 16}
